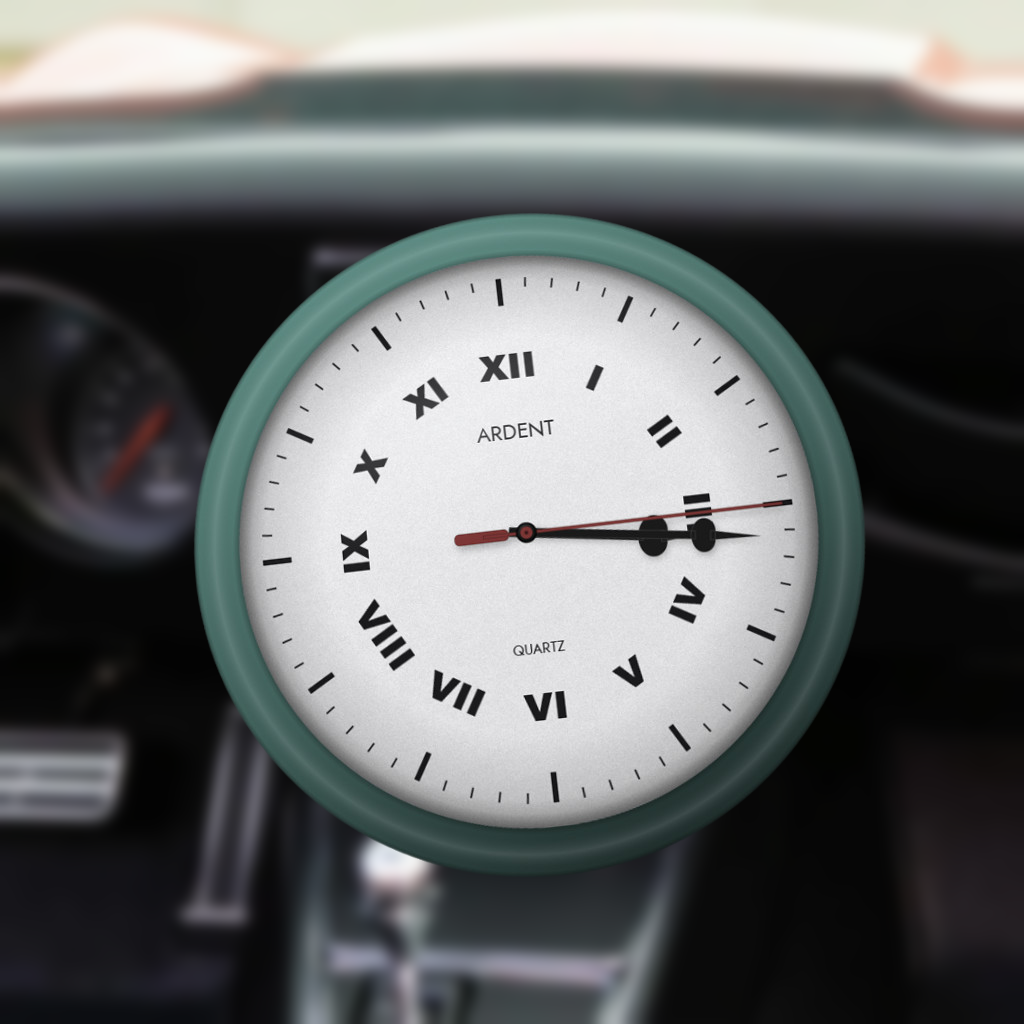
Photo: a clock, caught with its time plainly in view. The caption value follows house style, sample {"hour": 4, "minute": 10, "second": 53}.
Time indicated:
{"hour": 3, "minute": 16, "second": 15}
